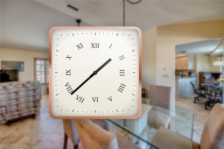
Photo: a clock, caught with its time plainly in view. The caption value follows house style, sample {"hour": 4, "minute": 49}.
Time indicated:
{"hour": 1, "minute": 38}
